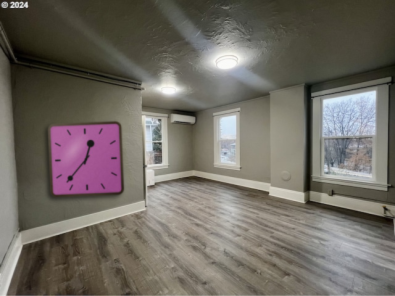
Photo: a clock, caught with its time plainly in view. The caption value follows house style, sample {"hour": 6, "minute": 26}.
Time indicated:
{"hour": 12, "minute": 37}
